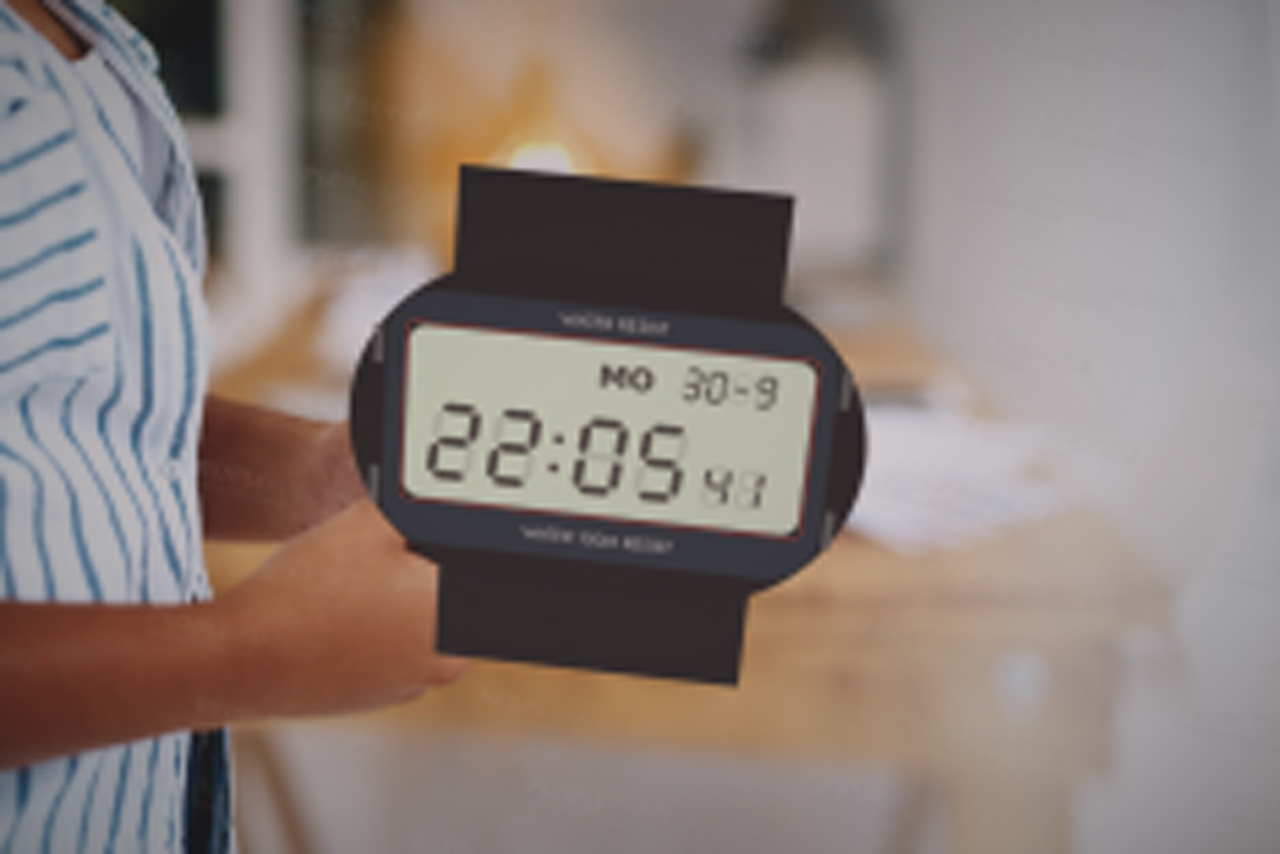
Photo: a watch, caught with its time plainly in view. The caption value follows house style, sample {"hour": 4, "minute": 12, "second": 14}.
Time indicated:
{"hour": 22, "minute": 5, "second": 41}
